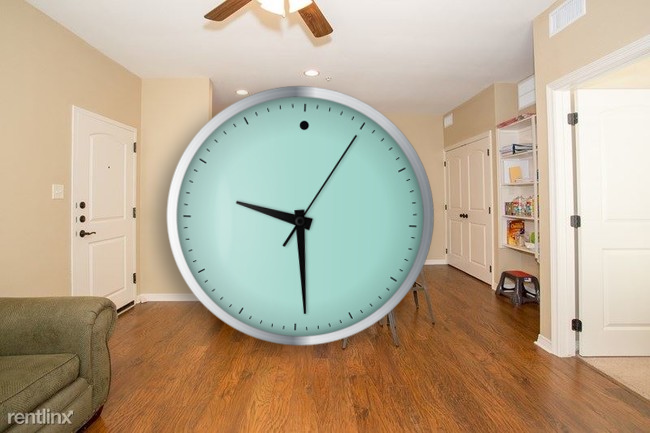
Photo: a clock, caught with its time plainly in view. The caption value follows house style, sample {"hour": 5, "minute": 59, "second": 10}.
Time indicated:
{"hour": 9, "minute": 29, "second": 5}
